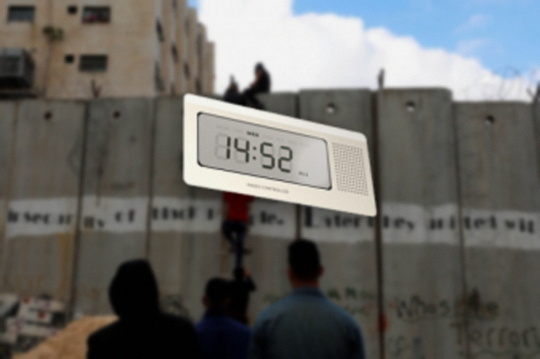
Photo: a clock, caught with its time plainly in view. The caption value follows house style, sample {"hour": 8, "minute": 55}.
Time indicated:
{"hour": 14, "minute": 52}
